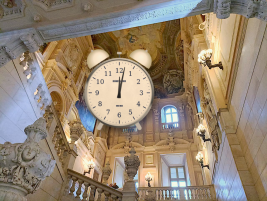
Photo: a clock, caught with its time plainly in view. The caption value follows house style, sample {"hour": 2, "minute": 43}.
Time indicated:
{"hour": 12, "minute": 2}
